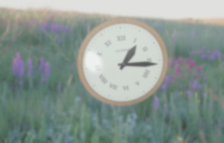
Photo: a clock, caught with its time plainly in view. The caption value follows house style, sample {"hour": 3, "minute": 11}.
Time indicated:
{"hour": 1, "minute": 16}
